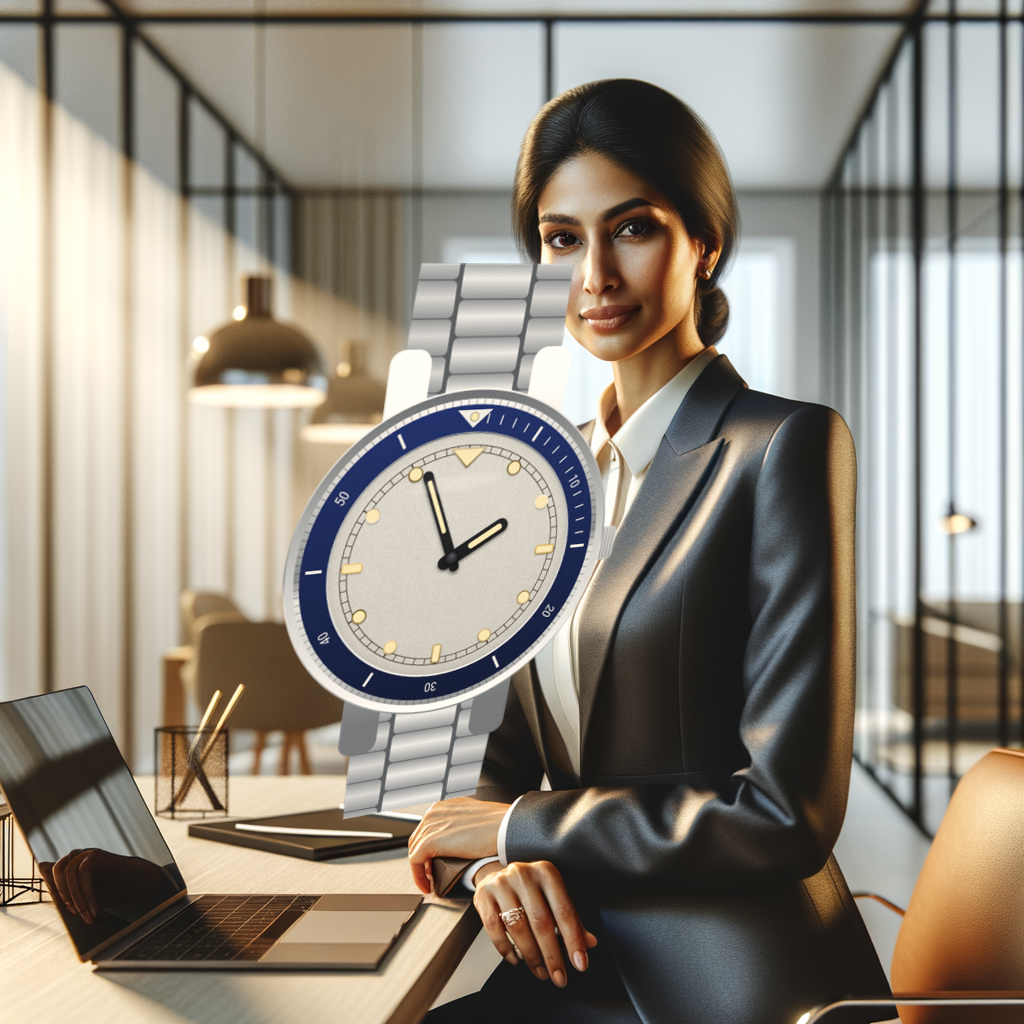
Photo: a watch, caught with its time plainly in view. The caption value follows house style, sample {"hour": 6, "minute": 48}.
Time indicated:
{"hour": 1, "minute": 56}
